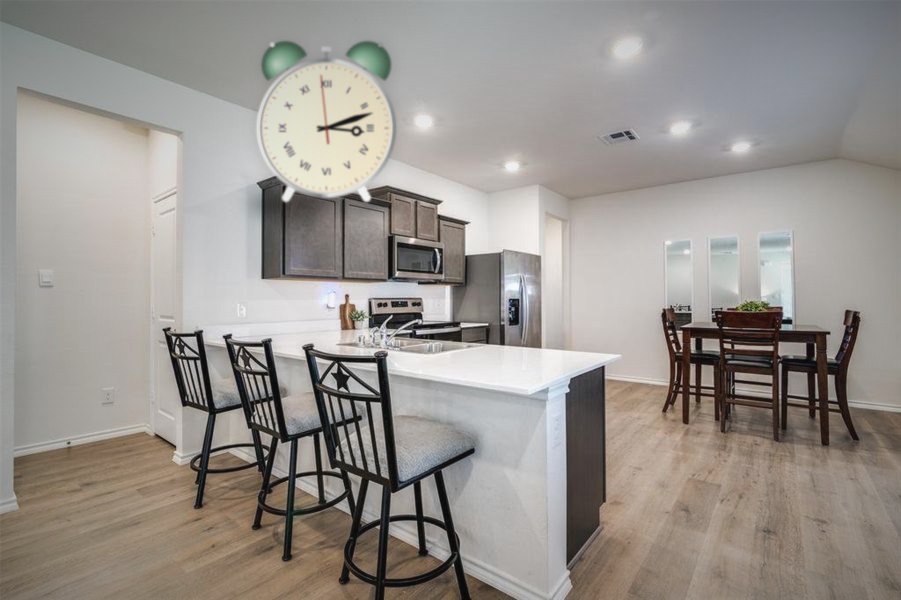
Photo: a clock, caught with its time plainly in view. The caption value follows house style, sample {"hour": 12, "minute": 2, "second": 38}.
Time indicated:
{"hour": 3, "minute": 11, "second": 59}
